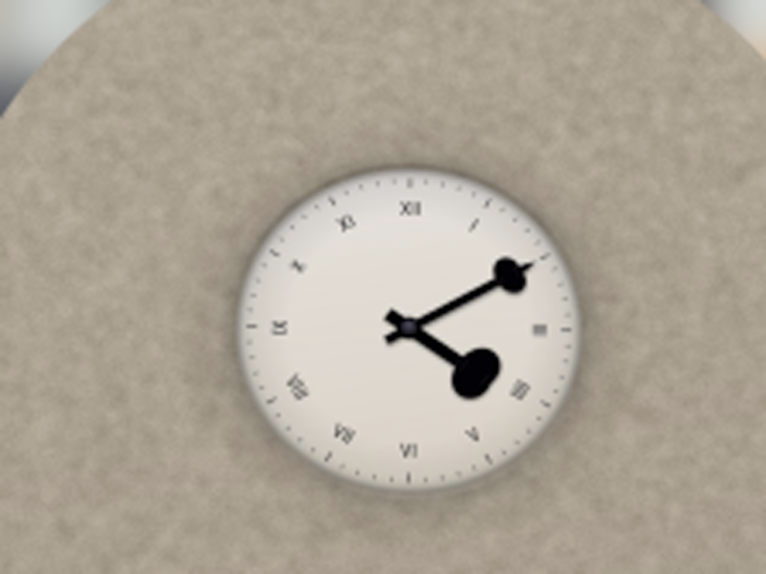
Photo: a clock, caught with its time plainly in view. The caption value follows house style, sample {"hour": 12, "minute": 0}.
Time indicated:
{"hour": 4, "minute": 10}
